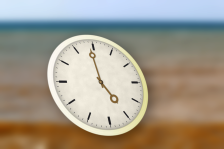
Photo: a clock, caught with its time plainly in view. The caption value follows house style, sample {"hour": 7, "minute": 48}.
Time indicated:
{"hour": 4, "minute": 59}
